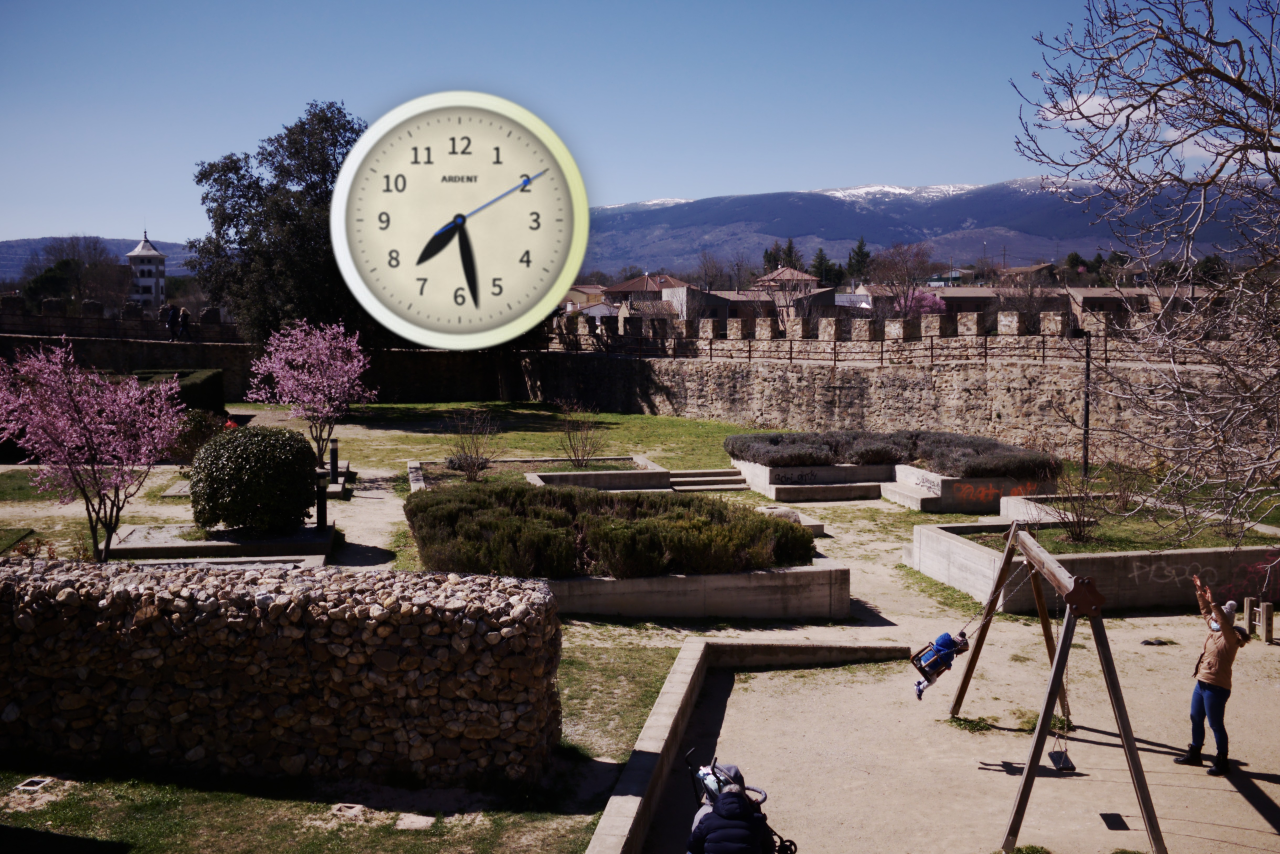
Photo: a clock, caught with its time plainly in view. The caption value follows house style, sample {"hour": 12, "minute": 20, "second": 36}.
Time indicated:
{"hour": 7, "minute": 28, "second": 10}
